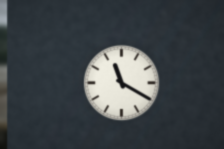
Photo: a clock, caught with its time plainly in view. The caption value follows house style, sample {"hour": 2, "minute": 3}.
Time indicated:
{"hour": 11, "minute": 20}
